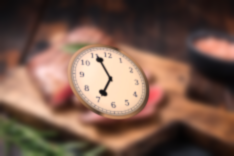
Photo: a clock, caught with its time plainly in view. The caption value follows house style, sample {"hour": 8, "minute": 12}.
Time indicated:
{"hour": 6, "minute": 56}
